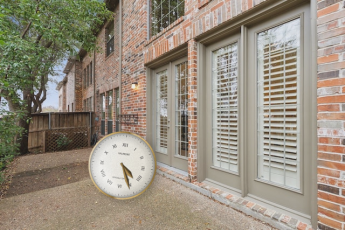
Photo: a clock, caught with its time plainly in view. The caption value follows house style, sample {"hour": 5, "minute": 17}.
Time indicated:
{"hour": 4, "minute": 26}
